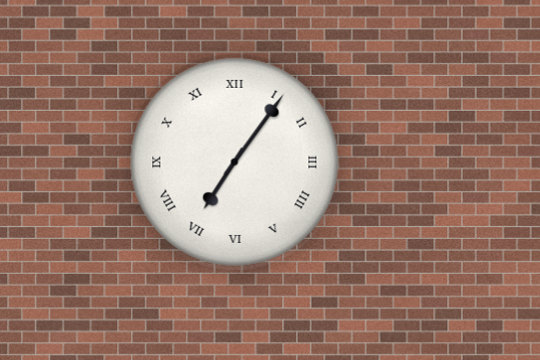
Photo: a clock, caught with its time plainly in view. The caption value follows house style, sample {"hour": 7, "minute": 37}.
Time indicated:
{"hour": 7, "minute": 6}
